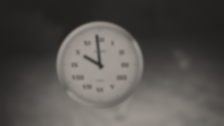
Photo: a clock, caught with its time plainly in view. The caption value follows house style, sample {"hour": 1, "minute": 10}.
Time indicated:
{"hour": 9, "minute": 59}
